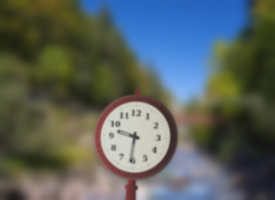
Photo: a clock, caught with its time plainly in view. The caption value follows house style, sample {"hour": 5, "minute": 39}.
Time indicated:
{"hour": 9, "minute": 31}
